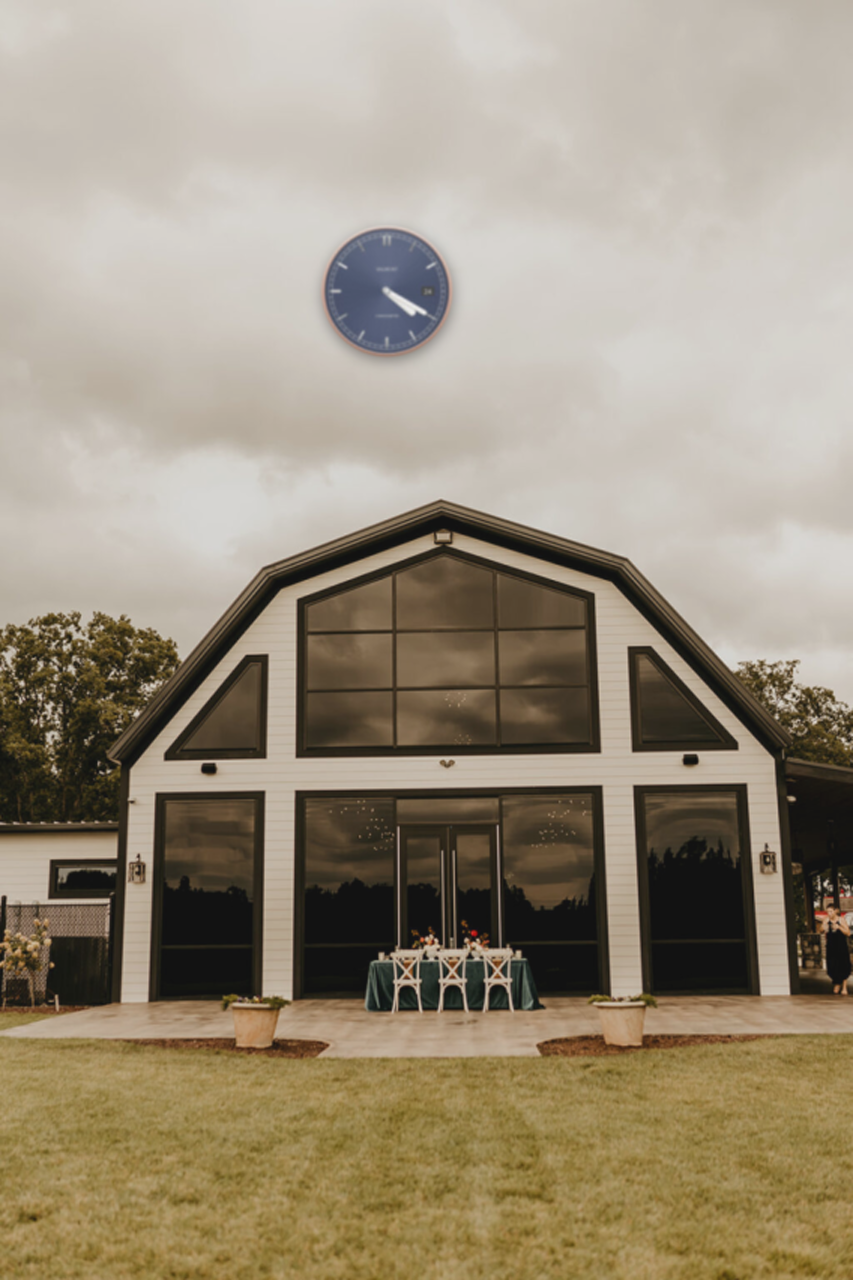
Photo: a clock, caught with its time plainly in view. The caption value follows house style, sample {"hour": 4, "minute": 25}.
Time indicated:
{"hour": 4, "minute": 20}
